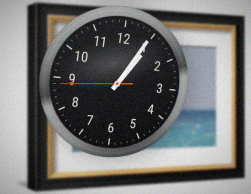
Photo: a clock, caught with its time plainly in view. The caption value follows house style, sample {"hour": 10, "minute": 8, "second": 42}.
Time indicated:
{"hour": 1, "minute": 4, "second": 44}
